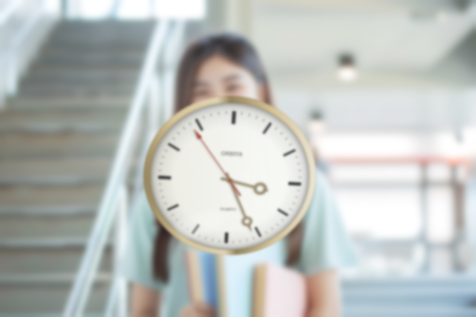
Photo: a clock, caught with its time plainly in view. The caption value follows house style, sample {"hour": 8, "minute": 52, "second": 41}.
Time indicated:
{"hour": 3, "minute": 25, "second": 54}
